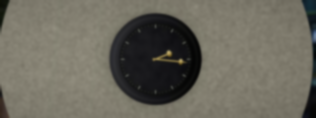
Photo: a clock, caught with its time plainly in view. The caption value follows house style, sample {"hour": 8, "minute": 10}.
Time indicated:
{"hour": 2, "minute": 16}
